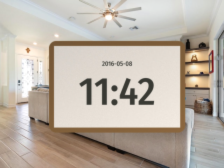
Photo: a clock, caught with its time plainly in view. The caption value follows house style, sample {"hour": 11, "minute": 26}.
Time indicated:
{"hour": 11, "minute": 42}
